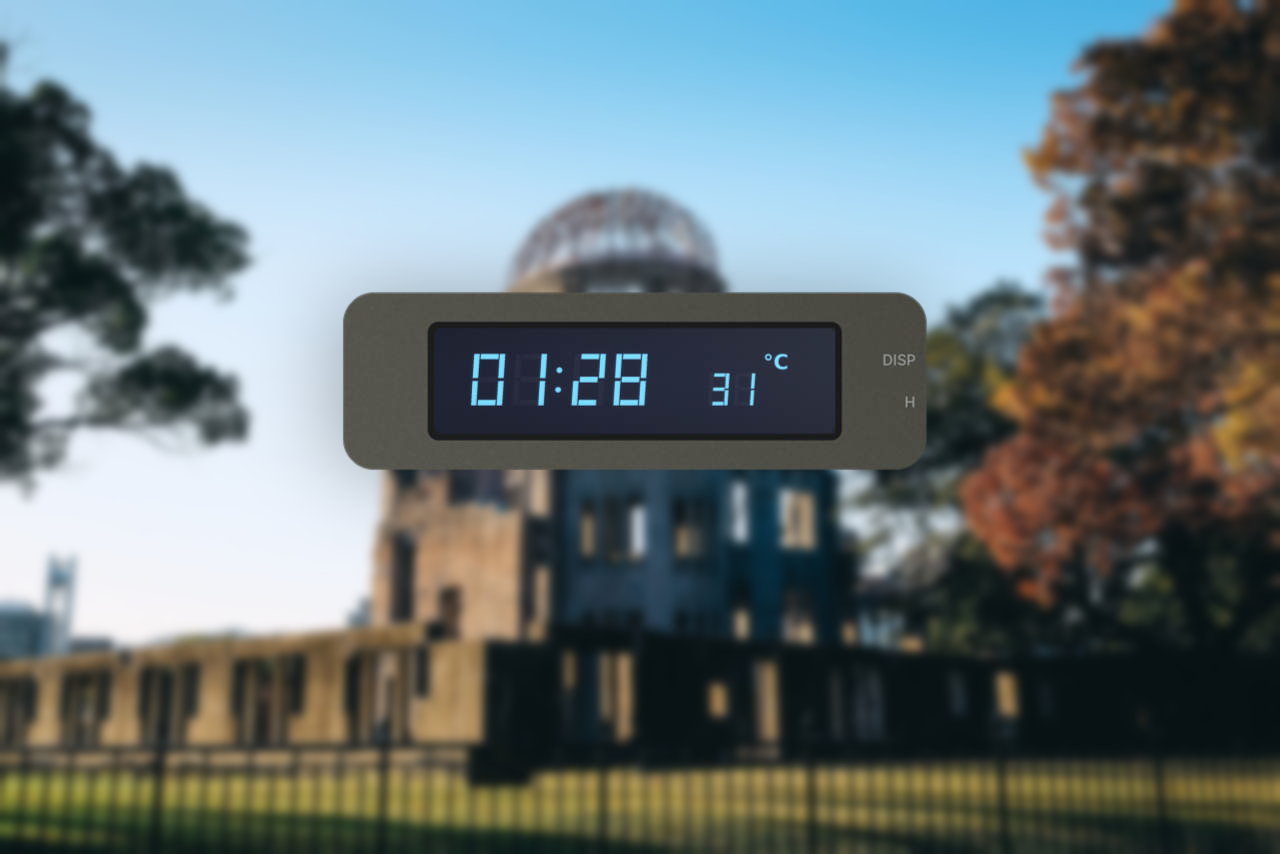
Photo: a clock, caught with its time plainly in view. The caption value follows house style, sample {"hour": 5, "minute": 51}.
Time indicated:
{"hour": 1, "minute": 28}
